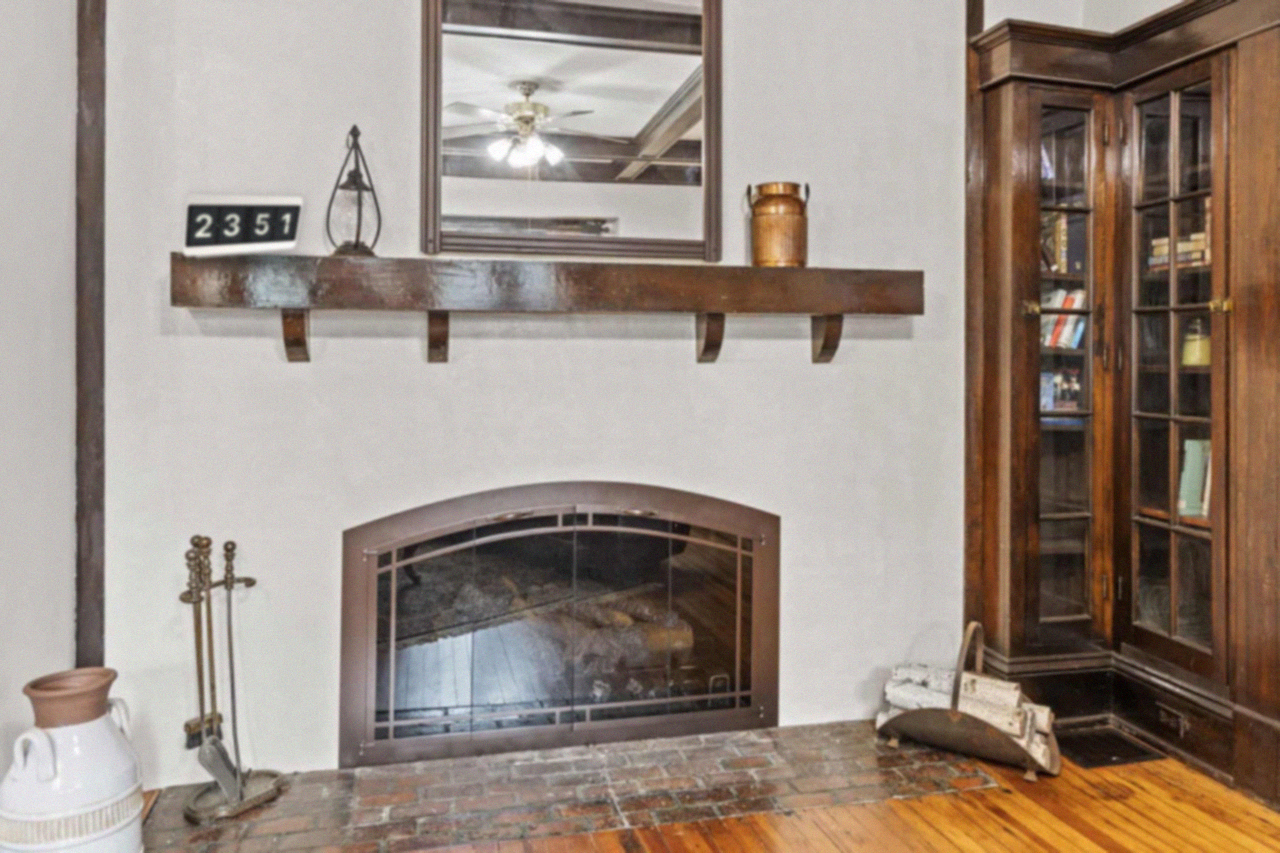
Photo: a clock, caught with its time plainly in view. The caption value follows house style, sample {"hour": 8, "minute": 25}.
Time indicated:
{"hour": 23, "minute": 51}
